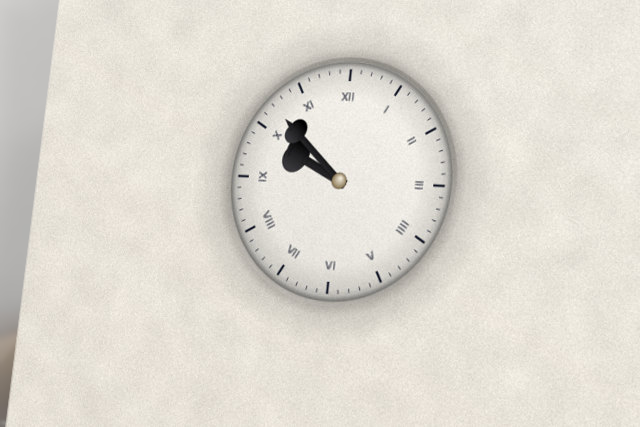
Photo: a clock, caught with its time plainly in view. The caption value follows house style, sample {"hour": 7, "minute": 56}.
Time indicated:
{"hour": 9, "minute": 52}
